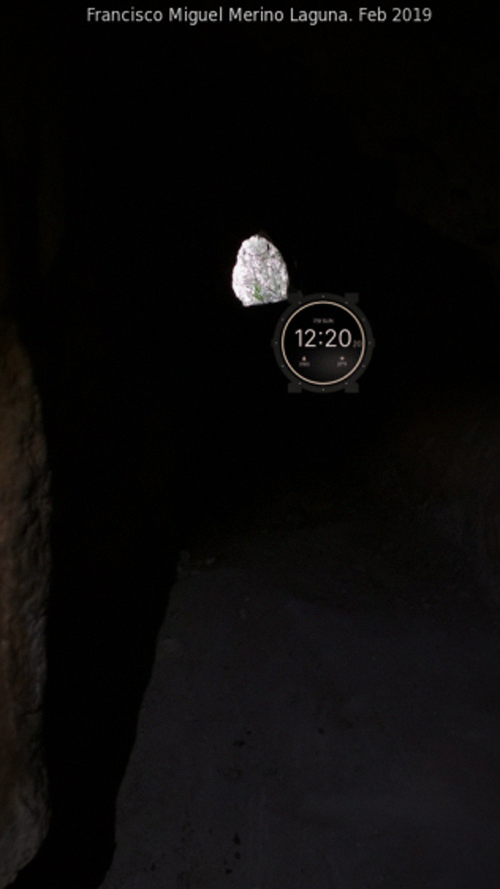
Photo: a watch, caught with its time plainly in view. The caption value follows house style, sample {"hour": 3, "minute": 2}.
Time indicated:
{"hour": 12, "minute": 20}
